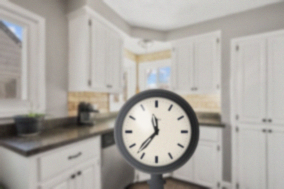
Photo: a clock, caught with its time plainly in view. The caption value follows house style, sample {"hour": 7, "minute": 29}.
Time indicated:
{"hour": 11, "minute": 37}
